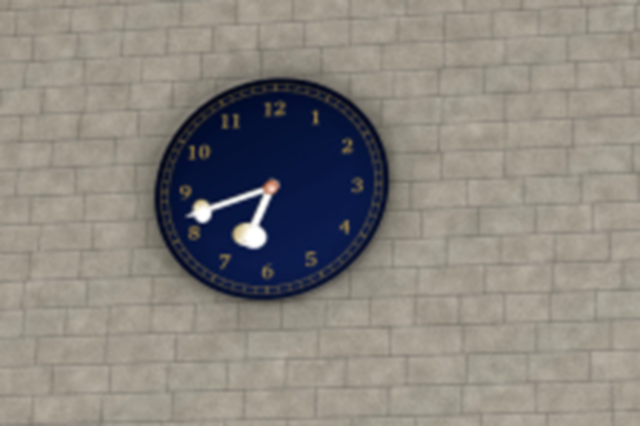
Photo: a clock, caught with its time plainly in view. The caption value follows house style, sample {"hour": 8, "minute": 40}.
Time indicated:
{"hour": 6, "minute": 42}
